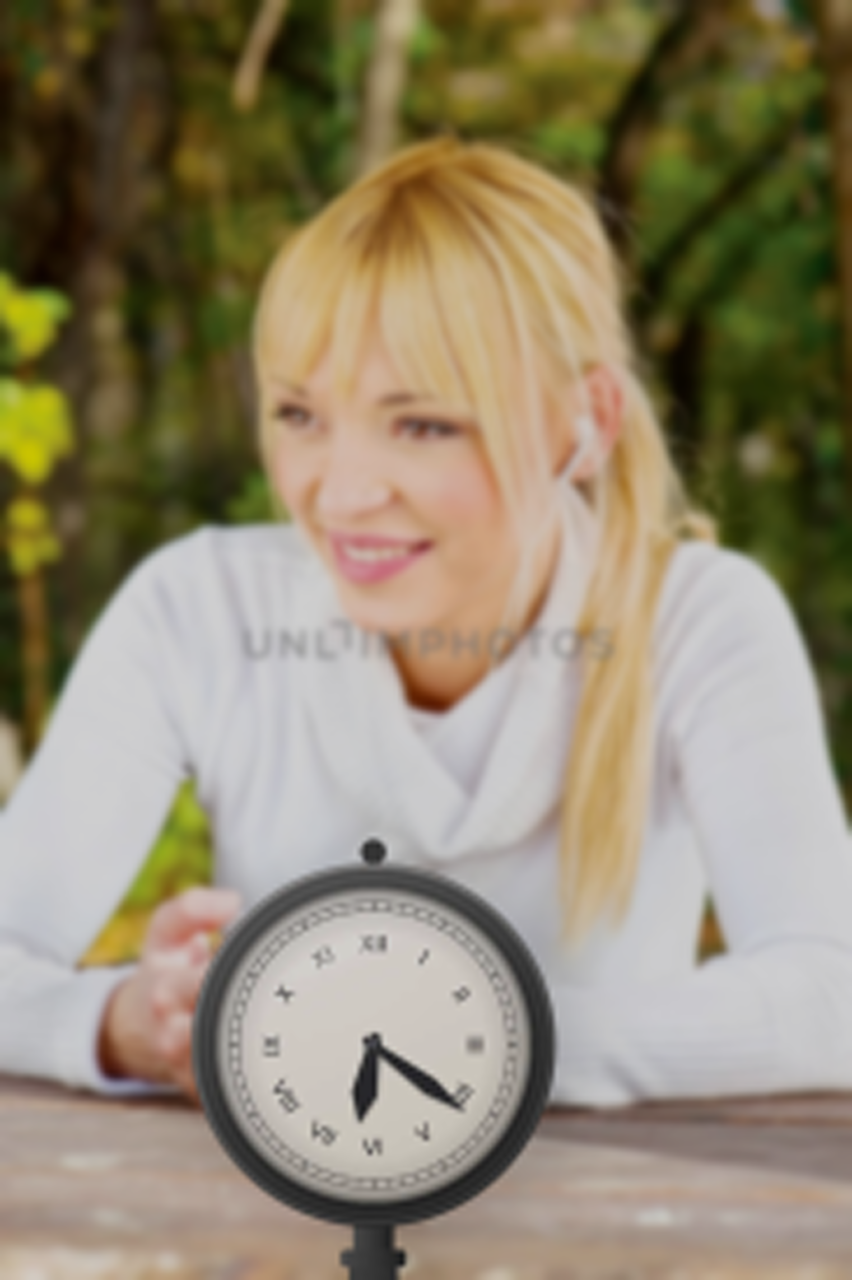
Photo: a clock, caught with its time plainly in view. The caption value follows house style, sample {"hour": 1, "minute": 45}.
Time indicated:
{"hour": 6, "minute": 21}
